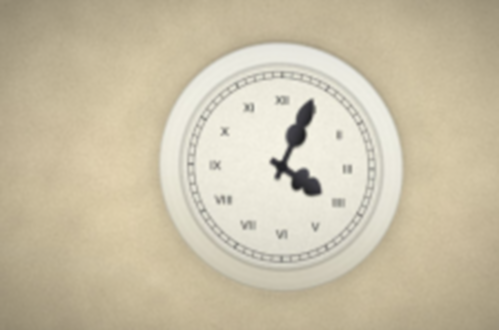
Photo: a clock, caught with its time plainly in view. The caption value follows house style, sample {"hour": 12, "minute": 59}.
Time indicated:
{"hour": 4, "minute": 4}
